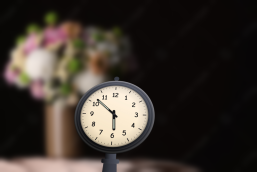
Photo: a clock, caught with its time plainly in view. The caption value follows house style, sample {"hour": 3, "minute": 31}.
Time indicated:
{"hour": 5, "minute": 52}
